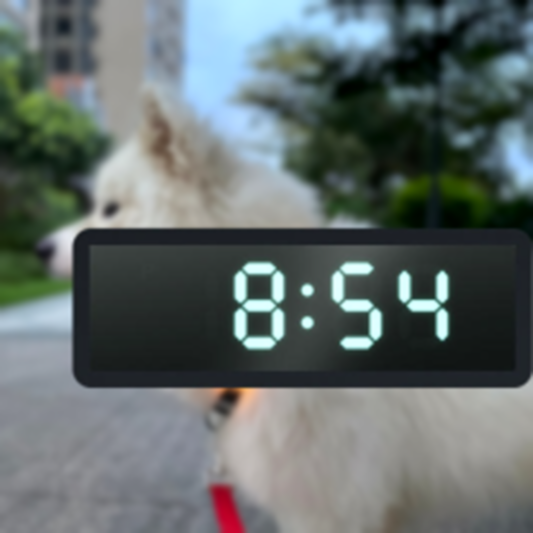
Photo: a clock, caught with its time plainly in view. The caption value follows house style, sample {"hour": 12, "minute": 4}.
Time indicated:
{"hour": 8, "minute": 54}
